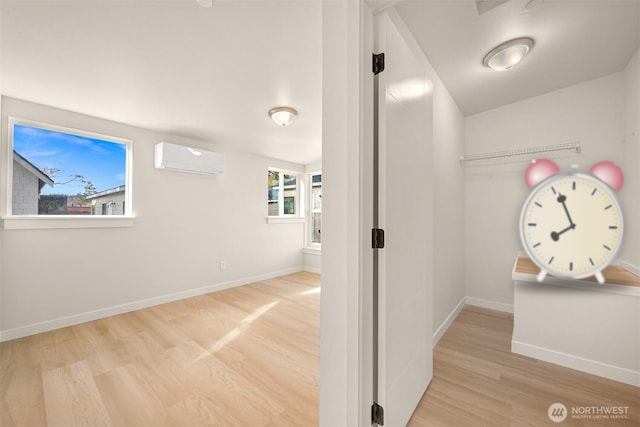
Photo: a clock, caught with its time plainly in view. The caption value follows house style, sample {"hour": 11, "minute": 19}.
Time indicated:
{"hour": 7, "minute": 56}
